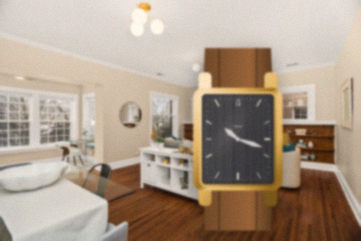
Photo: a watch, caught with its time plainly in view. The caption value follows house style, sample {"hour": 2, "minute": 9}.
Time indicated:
{"hour": 10, "minute": 18}
